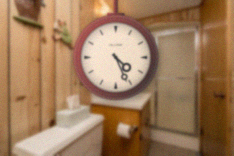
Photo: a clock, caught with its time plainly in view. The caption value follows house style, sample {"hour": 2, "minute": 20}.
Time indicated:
{"hour": 4, "minute": 26}
